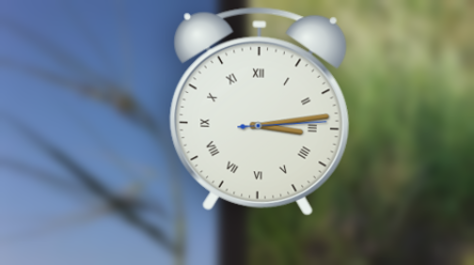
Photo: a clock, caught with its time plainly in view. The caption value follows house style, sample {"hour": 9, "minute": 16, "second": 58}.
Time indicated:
{"hour": 3, "minute": 13, "second": 14}
